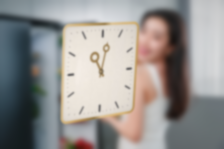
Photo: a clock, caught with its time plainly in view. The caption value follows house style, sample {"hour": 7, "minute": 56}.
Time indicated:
{"hour": 11, "minute": 2}
